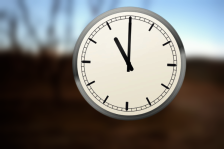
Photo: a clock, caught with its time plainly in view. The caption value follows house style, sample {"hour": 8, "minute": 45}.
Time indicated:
{"hour": 11, "minute": 0}
